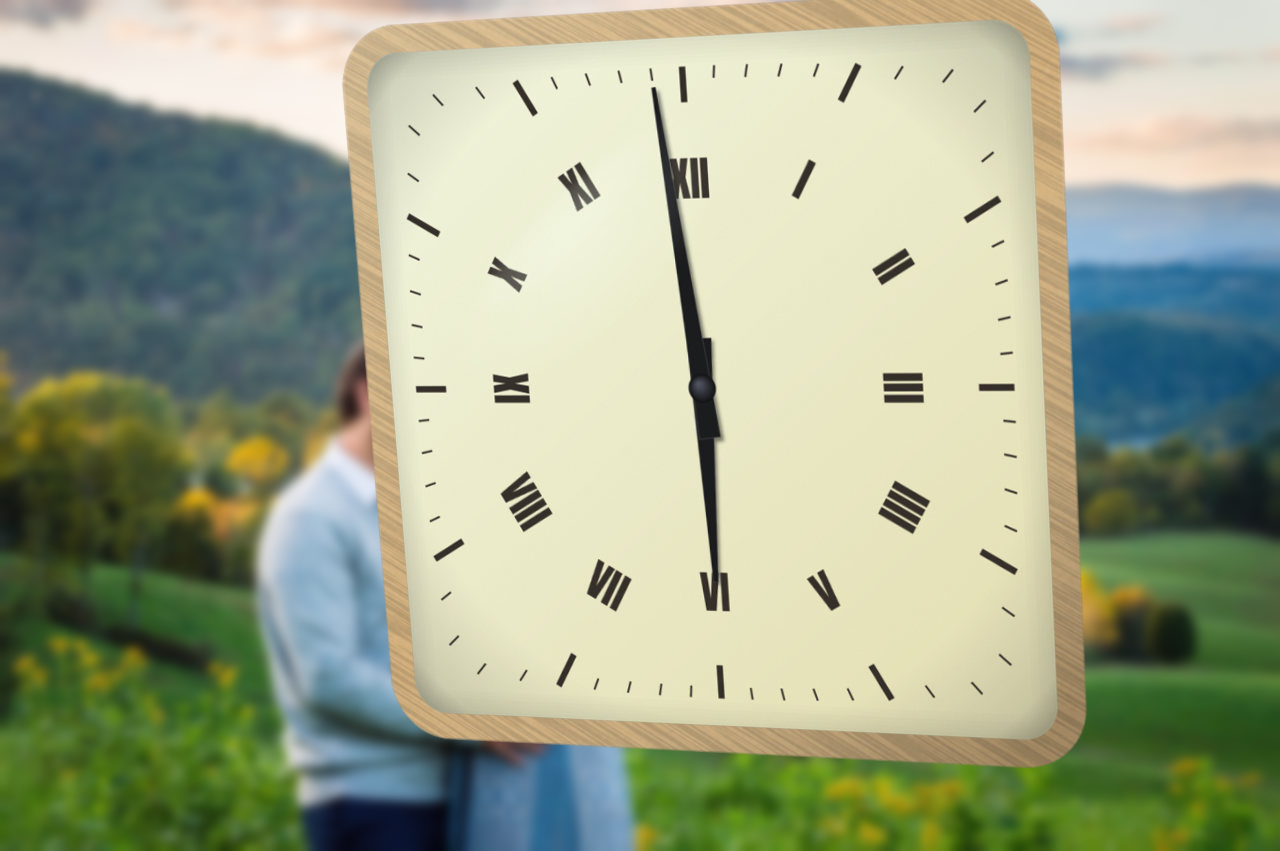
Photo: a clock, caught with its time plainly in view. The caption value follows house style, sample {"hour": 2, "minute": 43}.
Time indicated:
{"hour": 5, "minute": 59}
